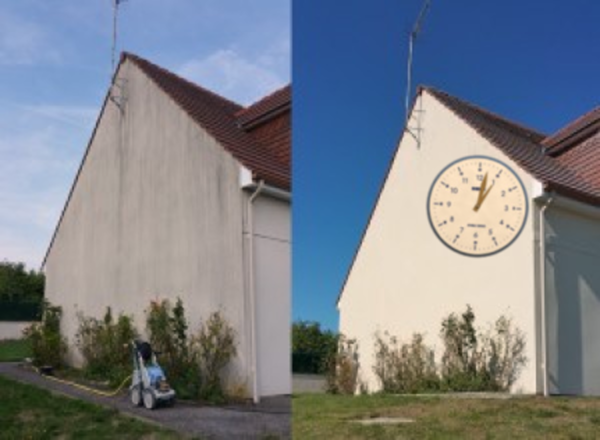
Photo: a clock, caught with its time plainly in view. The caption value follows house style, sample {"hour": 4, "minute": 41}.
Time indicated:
{"hour": 1, "minute": 2}
